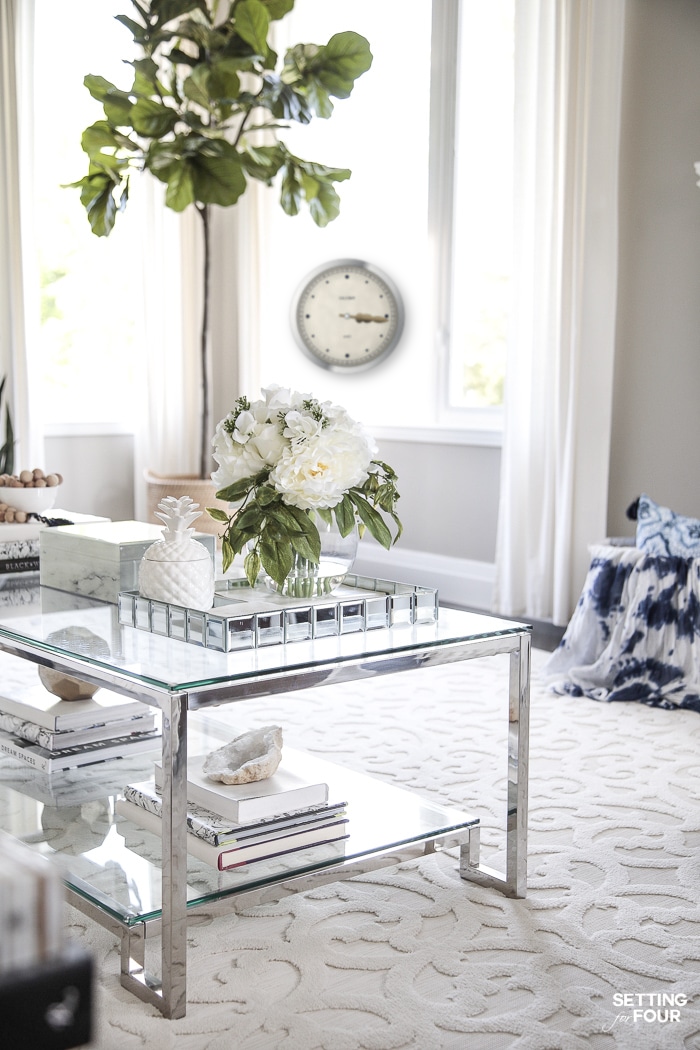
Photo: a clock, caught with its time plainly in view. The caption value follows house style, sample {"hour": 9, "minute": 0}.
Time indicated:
{"hour": 3, "minute": 16}
